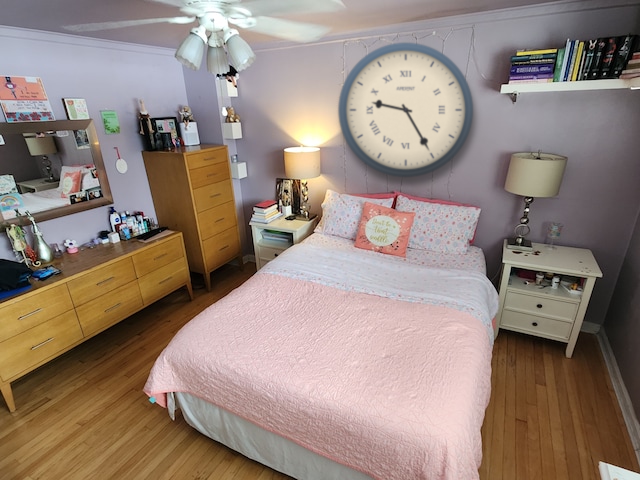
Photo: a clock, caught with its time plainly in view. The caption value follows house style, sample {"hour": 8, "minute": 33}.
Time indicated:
{"hour": 9, "minute": 25}
